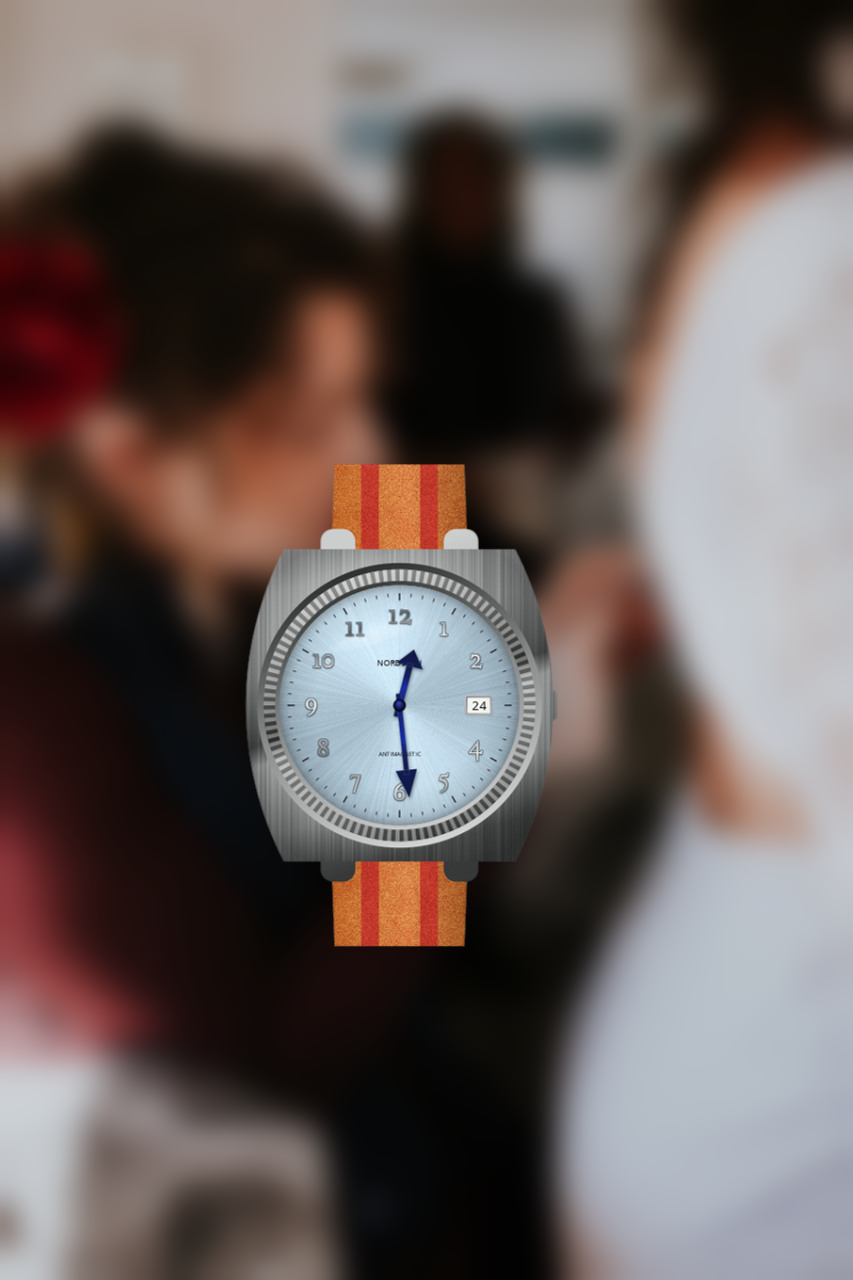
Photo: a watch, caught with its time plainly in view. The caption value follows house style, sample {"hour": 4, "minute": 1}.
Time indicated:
{"hour": 12, "minute": 29}
